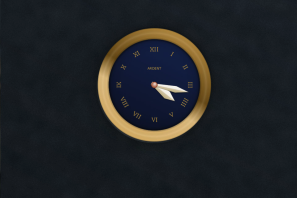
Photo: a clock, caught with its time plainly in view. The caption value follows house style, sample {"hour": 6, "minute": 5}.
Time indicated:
{"hour": 4, "minute": 17}
